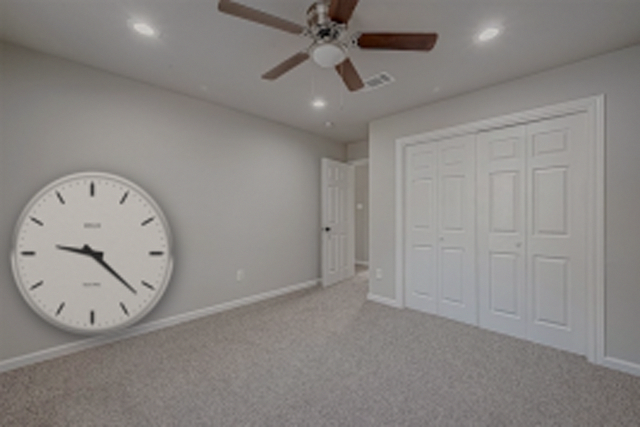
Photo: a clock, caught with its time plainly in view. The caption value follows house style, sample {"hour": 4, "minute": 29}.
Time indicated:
{"hour": 9, "minute": 22}
